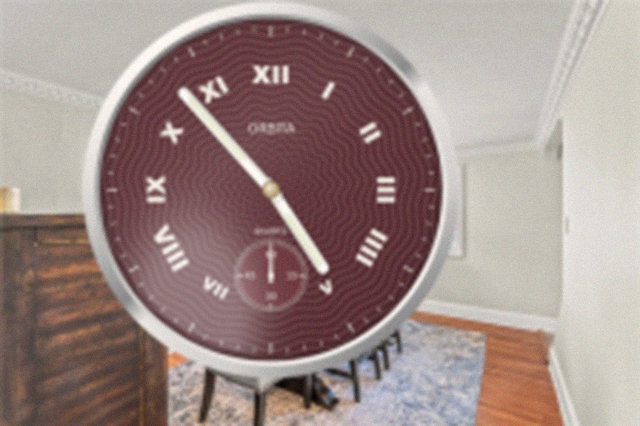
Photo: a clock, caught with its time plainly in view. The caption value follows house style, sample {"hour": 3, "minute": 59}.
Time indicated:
{"hour": 4, "minute": 53}
